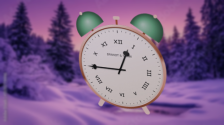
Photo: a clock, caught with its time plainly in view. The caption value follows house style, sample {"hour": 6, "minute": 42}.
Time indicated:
{"hour": 12, "minute": 45}
